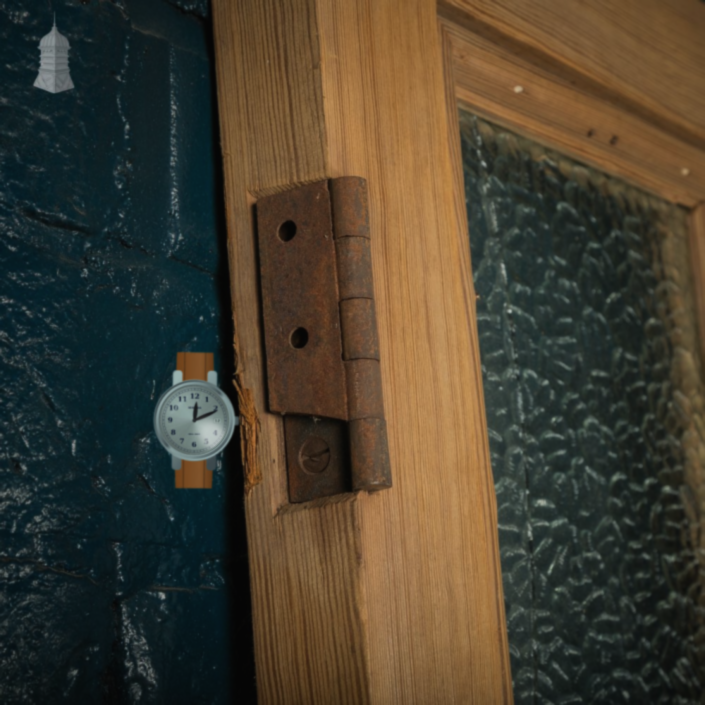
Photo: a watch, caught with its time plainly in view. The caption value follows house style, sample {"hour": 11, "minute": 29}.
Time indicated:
{"hour": 12, "minute": 11}
